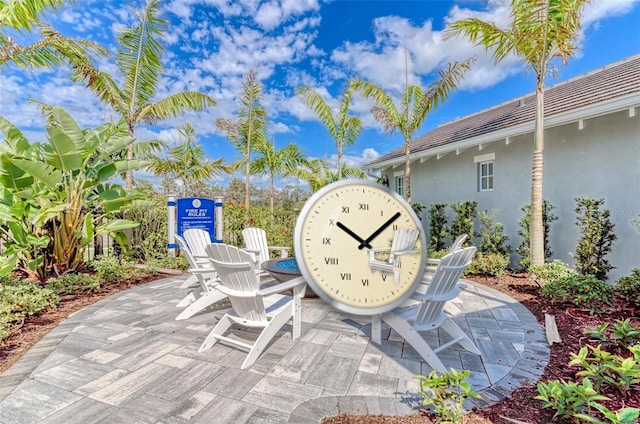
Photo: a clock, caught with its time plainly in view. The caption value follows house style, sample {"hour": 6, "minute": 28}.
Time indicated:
{"hour": 10, "minute": 8}
